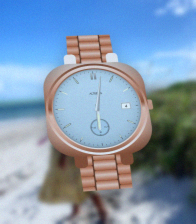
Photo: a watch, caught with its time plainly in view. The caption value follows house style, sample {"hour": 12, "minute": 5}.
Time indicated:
{"hour": 6, "minute": 2}
